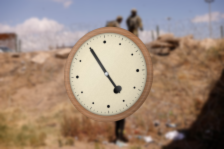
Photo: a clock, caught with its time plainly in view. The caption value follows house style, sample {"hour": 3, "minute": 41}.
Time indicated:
{"hour": 4, "minute": 55}
